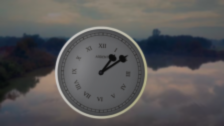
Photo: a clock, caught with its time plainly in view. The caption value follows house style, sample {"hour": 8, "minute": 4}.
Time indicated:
{"hour": 1, "minute": 9}
